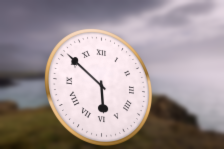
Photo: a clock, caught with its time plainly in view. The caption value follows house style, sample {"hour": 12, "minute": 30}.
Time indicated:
{"hour": 5, "minute": 51}
